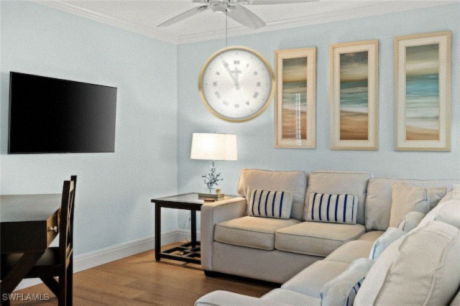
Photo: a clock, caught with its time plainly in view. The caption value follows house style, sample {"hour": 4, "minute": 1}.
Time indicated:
{"hour": 11, "minute": 55}
